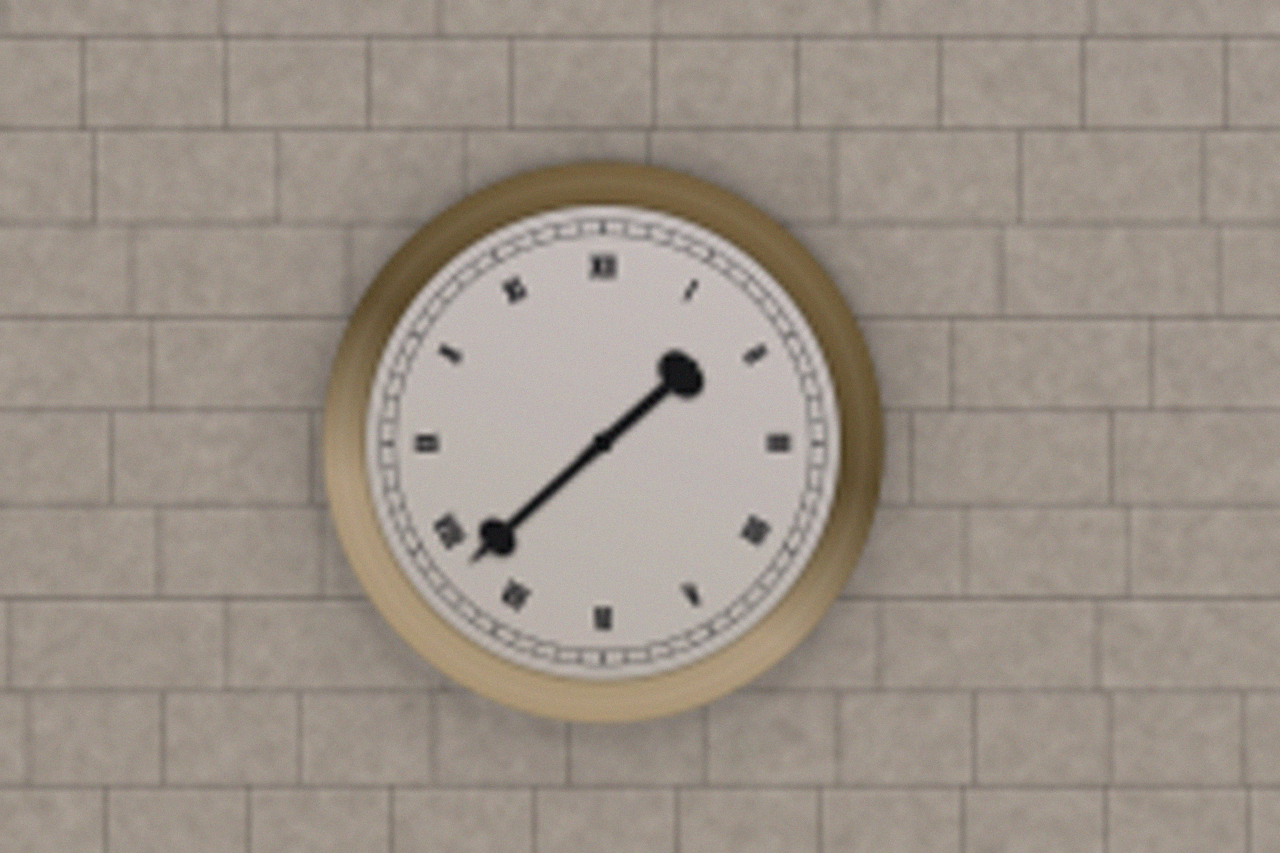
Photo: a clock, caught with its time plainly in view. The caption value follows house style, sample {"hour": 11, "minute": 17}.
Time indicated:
{"hour": 1, "minute": 38}
